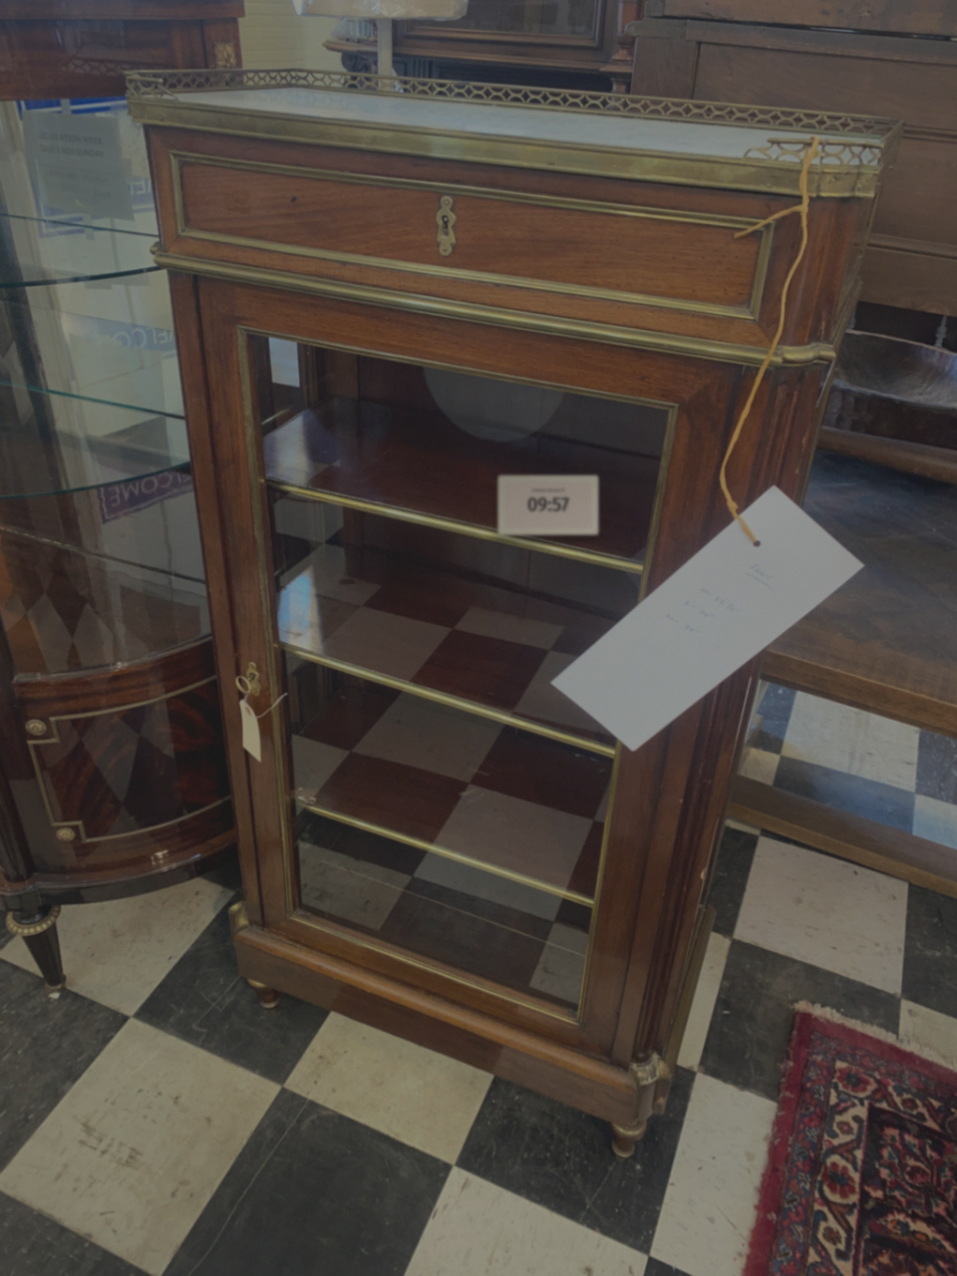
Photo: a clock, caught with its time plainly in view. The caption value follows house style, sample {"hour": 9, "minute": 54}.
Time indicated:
{"hour": 9, "minute": 57}
